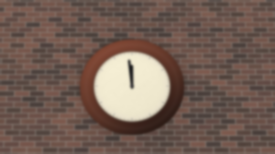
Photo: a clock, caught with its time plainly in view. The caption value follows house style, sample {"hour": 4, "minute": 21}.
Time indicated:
{"hour": 11, "minute": 59}
